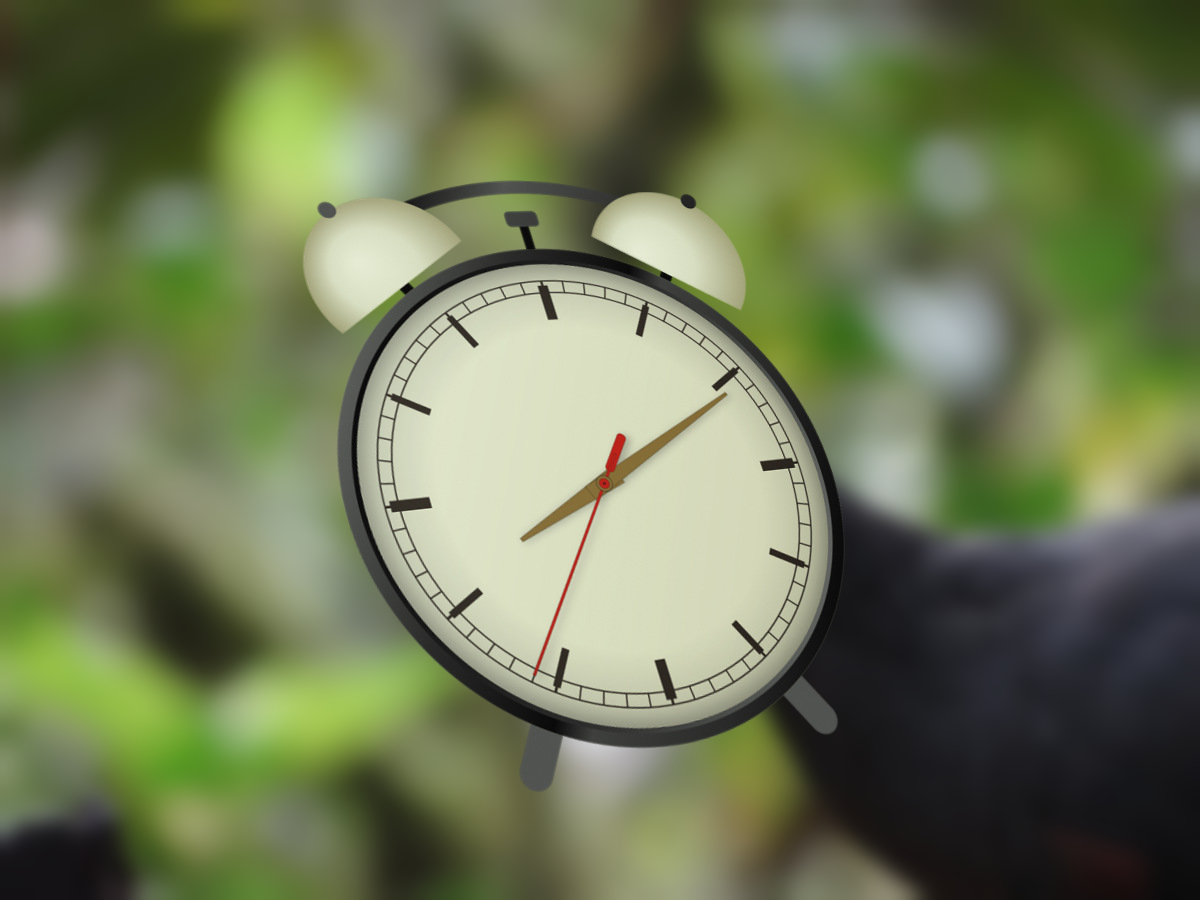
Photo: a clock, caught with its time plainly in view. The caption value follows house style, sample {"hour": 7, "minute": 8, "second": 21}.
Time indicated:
{"hour": 8, "minute": 10, "second": 36}
